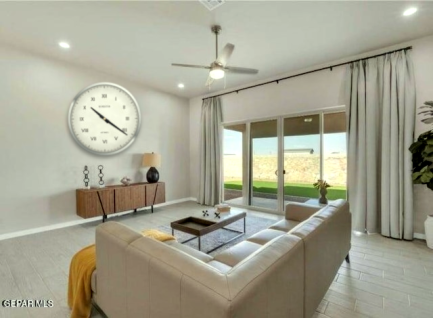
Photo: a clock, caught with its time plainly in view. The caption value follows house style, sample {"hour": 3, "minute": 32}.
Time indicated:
{"hour": 10, "minute": 21}
